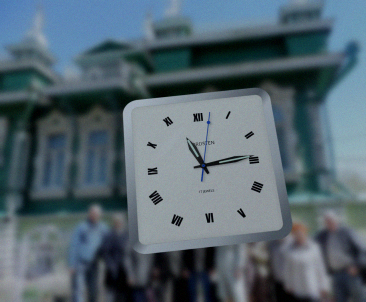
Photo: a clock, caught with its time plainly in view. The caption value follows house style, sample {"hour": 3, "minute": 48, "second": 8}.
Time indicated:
{"hour": 11, "minute": 14, "second": 2}
